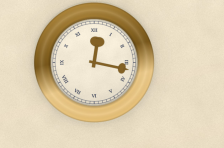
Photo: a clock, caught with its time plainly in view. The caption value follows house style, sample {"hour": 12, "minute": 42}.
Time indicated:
{"hour": 12, "minute": 17}
